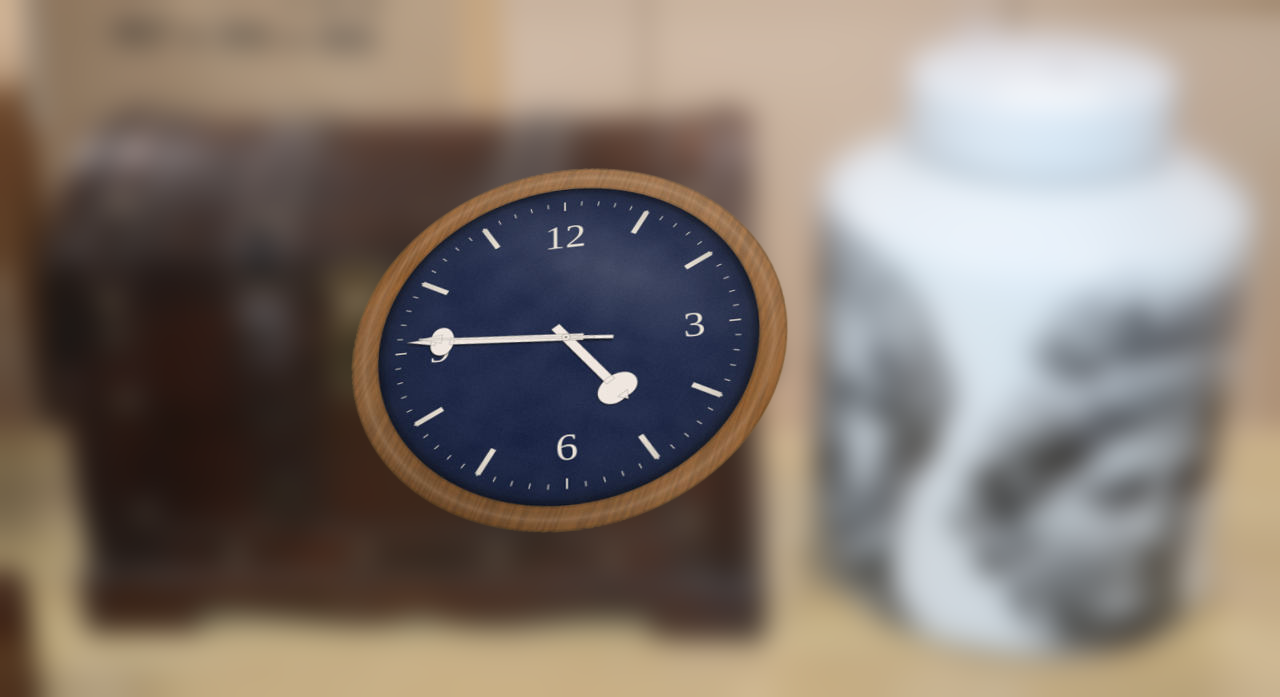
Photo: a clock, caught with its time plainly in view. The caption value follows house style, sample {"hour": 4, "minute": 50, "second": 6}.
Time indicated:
{"hour": 4, "minute": 45, "second": 46}
